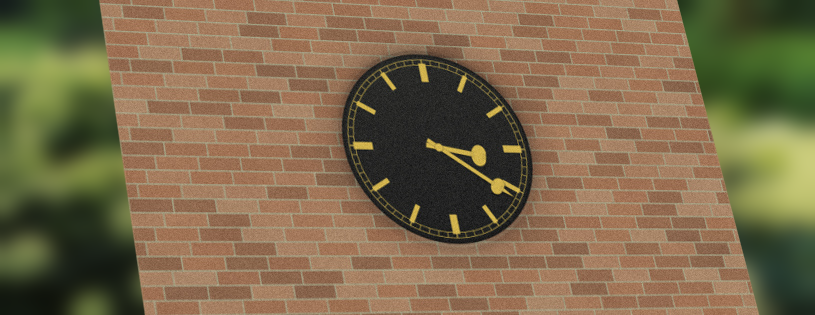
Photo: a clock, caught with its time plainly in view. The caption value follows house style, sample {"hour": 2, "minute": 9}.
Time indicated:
{"hour": 3, "minute": 21}
